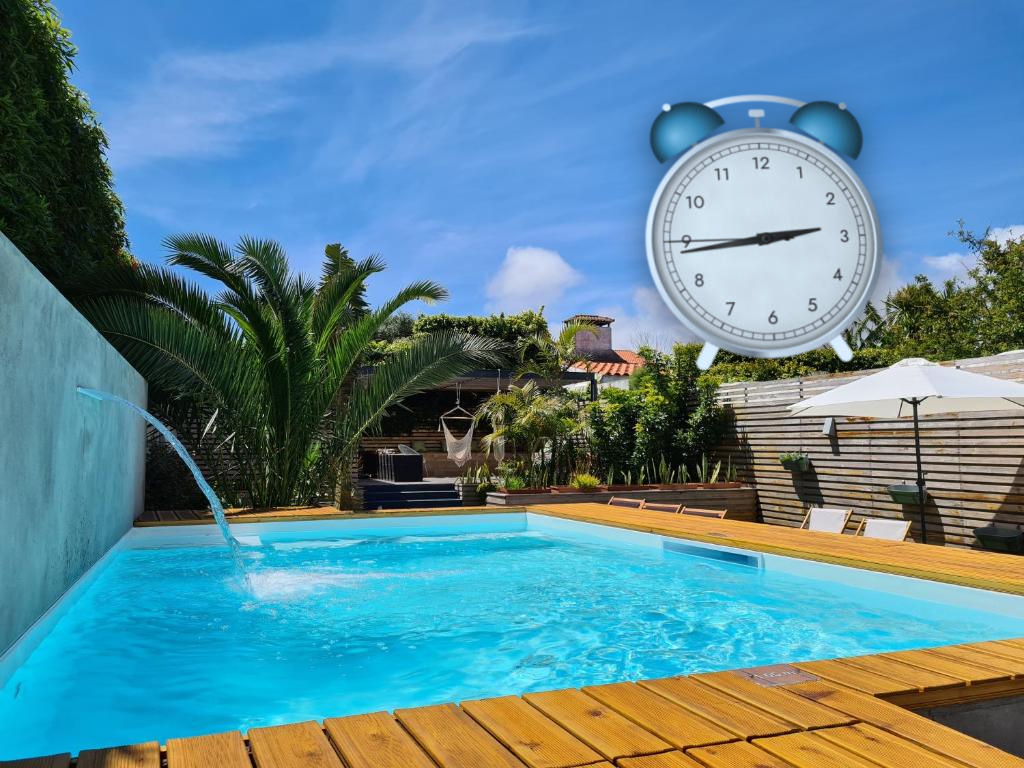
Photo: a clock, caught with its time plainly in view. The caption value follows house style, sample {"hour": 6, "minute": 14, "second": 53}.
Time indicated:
{"hour": 2, "minute": 43, "second": 45}
